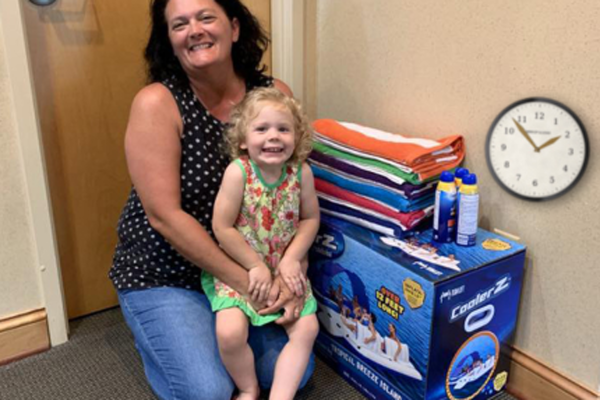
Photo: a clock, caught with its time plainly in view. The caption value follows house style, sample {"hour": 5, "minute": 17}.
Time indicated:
{"hour": 1, "minute": 53}
